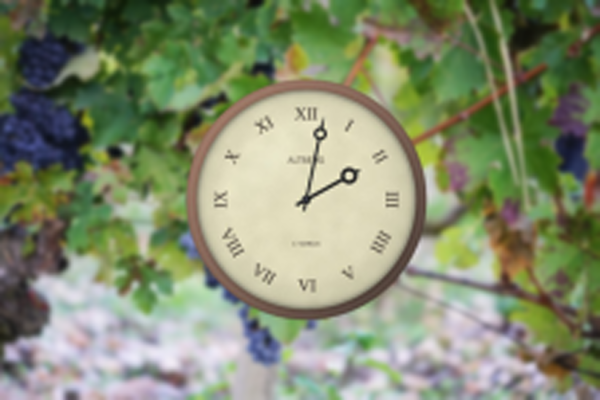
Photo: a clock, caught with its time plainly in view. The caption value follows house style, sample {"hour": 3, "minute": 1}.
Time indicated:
{"hour": 2, "minute": 2}
